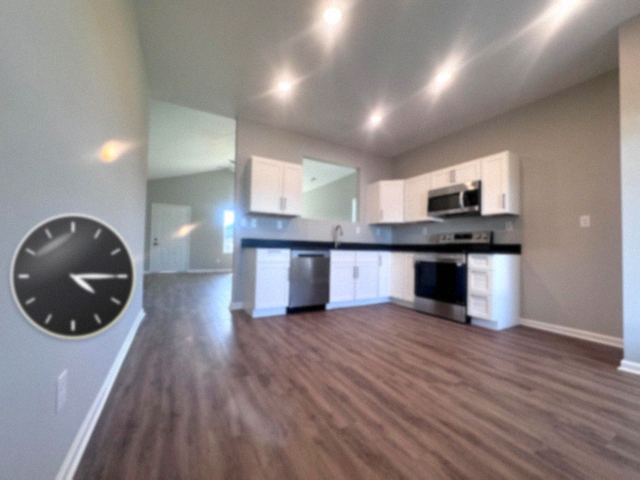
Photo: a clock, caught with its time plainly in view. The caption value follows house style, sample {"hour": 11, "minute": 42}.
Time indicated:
{"hour": 4, "minute": 15}
